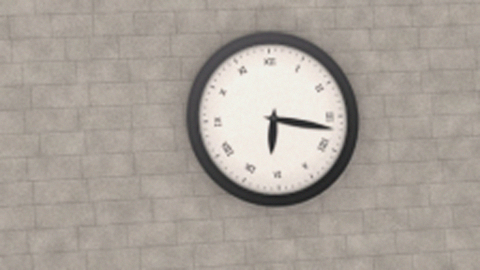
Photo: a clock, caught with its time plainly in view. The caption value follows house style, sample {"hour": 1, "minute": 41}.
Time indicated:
{"hour": 6, "minute": 17}
